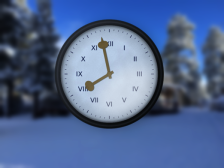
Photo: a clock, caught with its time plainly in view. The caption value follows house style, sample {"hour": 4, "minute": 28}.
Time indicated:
{"hour": 7, "minute": 58}
